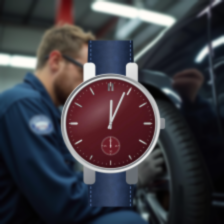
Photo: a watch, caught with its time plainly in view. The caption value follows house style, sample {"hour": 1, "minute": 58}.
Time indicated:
{"hour": 12, "minute": 4}
